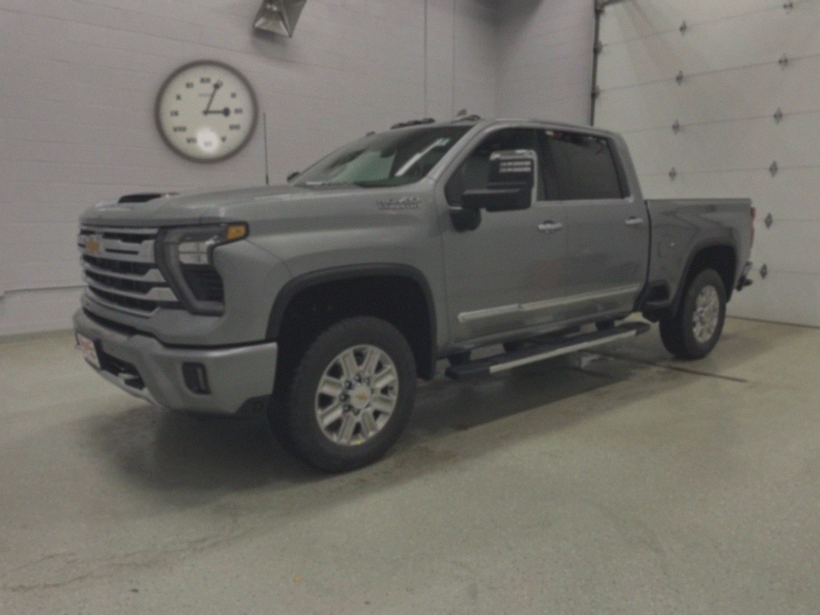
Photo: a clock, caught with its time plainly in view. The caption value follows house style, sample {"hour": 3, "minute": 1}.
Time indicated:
{"hour": 3, "minute": 4}
